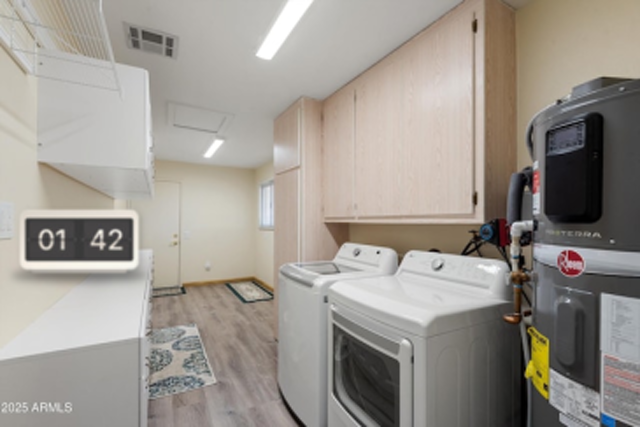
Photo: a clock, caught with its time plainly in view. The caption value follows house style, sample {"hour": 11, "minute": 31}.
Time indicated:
{"hour": 1, "minute": 42}
